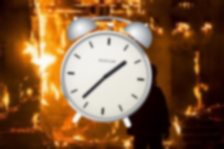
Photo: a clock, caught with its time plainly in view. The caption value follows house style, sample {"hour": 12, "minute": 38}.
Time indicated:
{"hour": 1, "minute": 37}
